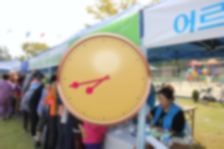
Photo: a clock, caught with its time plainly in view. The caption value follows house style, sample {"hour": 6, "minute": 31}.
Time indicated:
{"hour": 7, "minute": 43}
